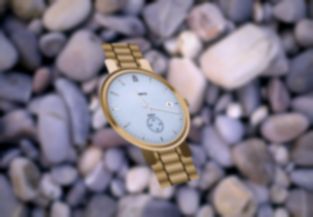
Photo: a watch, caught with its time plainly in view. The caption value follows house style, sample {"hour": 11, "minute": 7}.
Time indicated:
{"hour": 11, "minute": 18}
